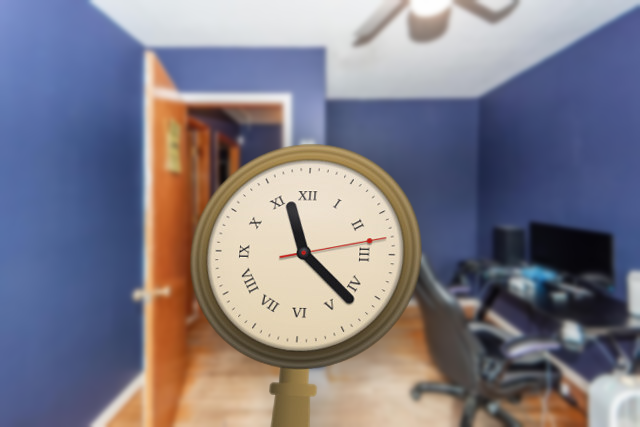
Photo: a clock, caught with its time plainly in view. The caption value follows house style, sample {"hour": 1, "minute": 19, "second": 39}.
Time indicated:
{"hour": 11, "minute": 22, "second": 13}
